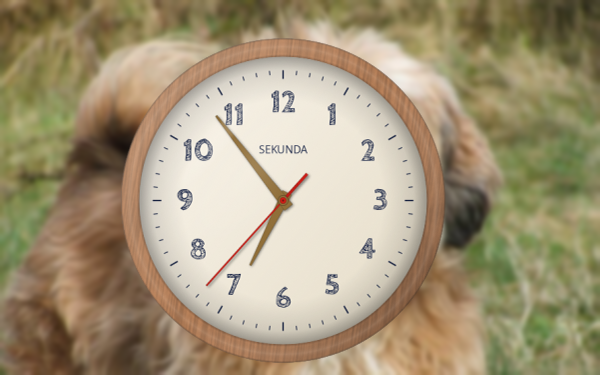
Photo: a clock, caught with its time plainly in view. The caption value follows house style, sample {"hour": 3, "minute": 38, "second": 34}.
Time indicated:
{"hour": 6, "minute": 53, "second": 37}
